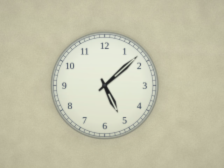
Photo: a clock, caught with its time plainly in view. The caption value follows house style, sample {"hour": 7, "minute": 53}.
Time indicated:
{"hour": 5, "minute": 8}
